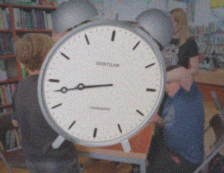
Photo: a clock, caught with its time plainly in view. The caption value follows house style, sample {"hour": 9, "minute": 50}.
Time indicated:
{"hour": 8, "minute": 43}
